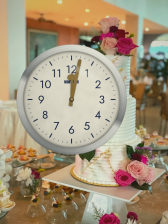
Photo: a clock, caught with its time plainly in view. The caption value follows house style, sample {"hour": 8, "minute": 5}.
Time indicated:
{"hour": 12, "minute": 2}
